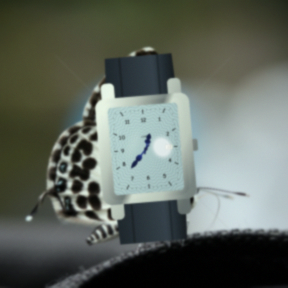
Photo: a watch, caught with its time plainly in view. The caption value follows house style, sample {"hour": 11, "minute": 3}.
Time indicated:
{"hour": 12, "minute": 37}
